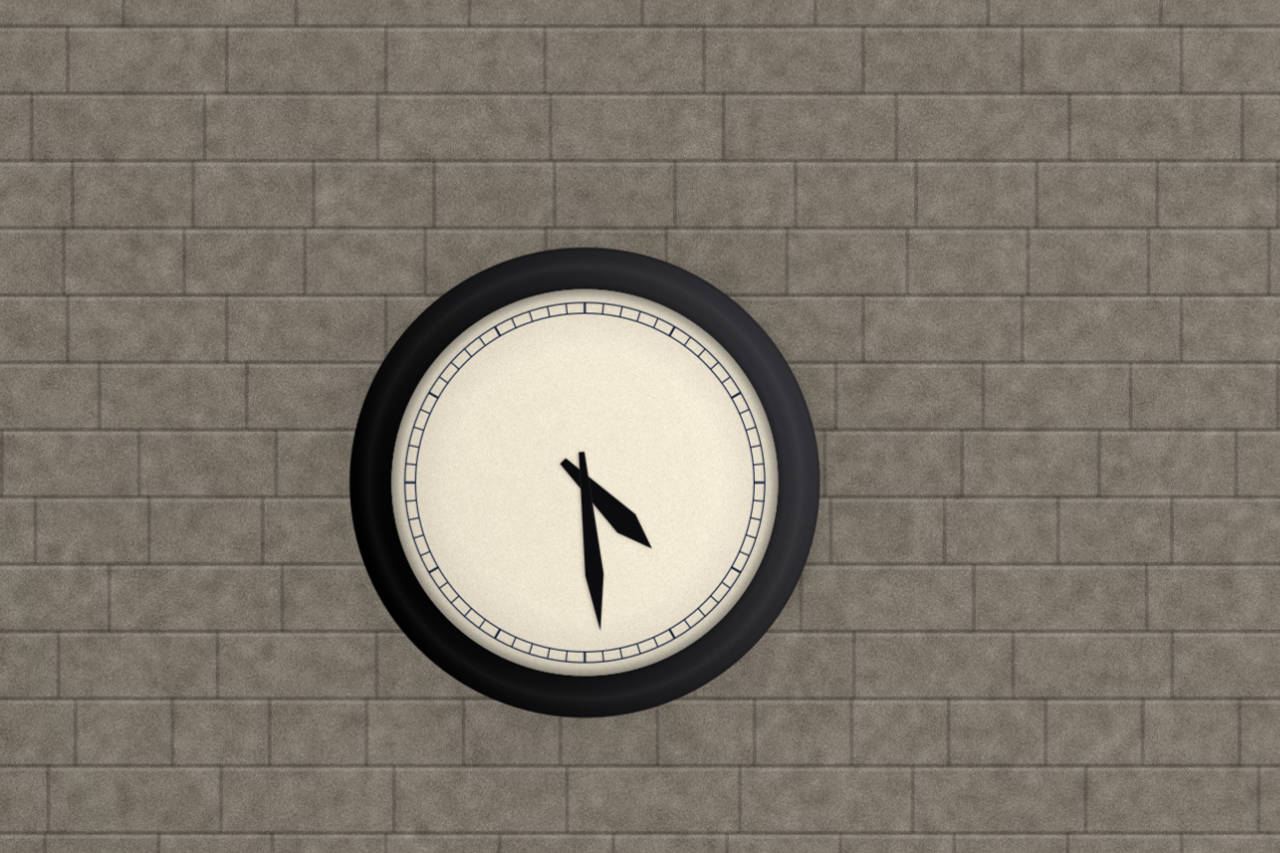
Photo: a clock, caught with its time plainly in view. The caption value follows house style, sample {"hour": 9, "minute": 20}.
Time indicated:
{"hour": 4, "minute": 29}
